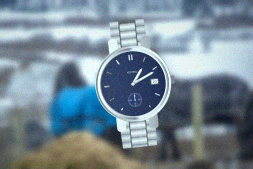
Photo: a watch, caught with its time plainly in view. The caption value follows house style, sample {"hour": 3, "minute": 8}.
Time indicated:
{"hour": 1, "minute": 11}
